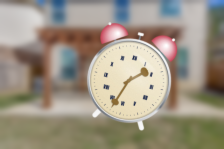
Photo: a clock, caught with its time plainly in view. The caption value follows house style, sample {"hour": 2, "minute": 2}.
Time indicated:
{"hour": 1, "minute": 33}
